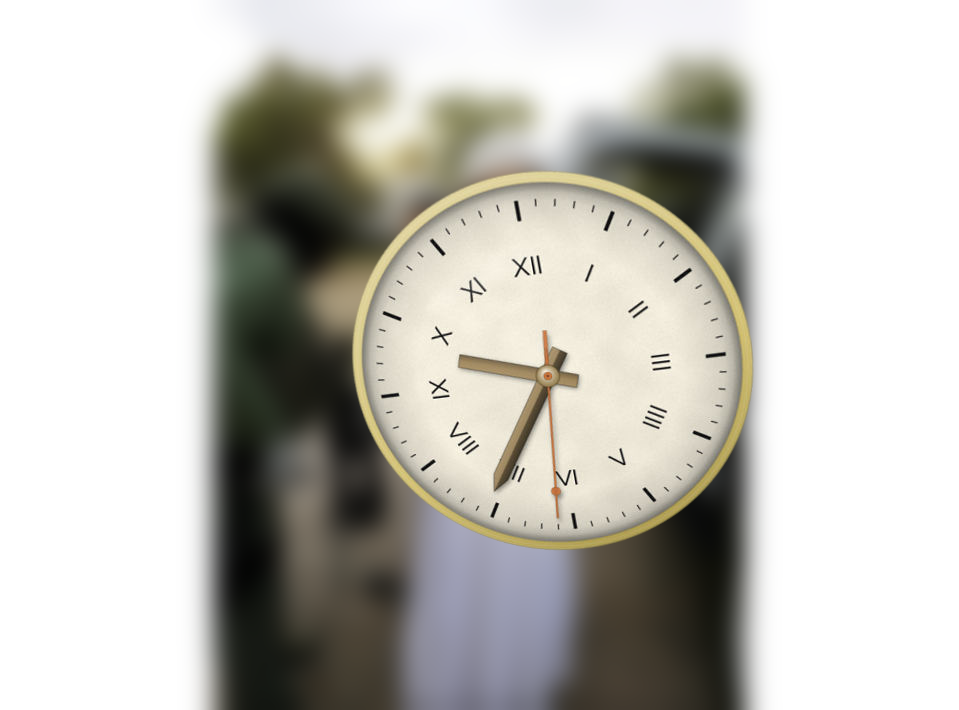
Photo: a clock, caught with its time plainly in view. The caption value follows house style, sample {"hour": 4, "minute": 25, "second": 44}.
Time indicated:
{"hour": 9, "minute": 35, "second": 31}
